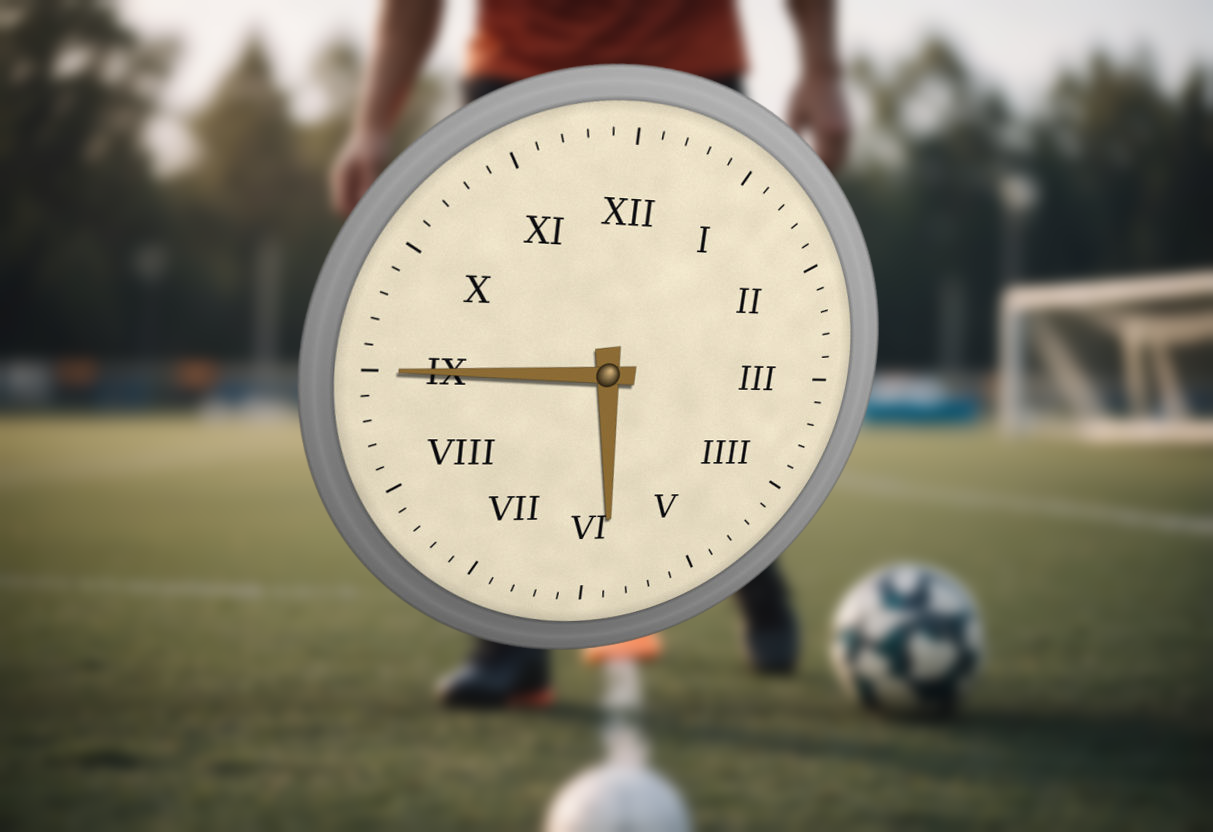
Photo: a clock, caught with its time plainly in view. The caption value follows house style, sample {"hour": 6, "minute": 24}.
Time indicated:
{"hour": 5, "minute": 45}
